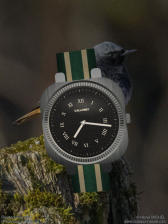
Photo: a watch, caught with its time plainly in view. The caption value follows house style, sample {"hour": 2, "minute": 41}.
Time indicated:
{"hour": 7, "minute": 17}
